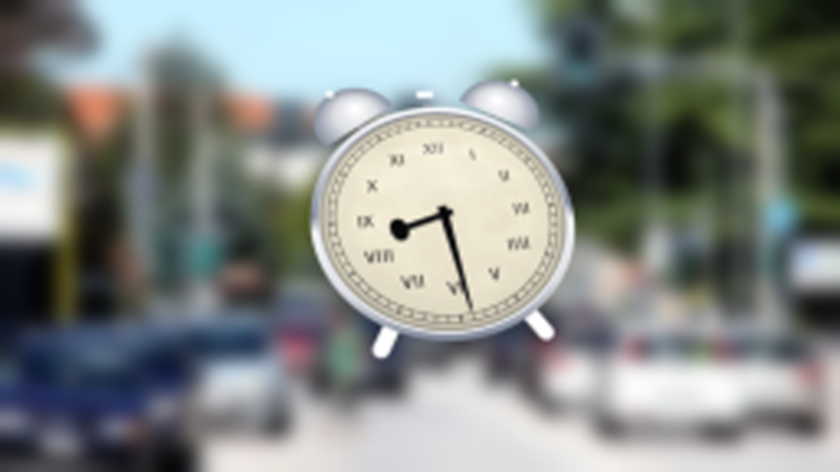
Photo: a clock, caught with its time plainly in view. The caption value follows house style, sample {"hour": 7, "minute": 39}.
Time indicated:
{"hour": 8, "minute": 29}
